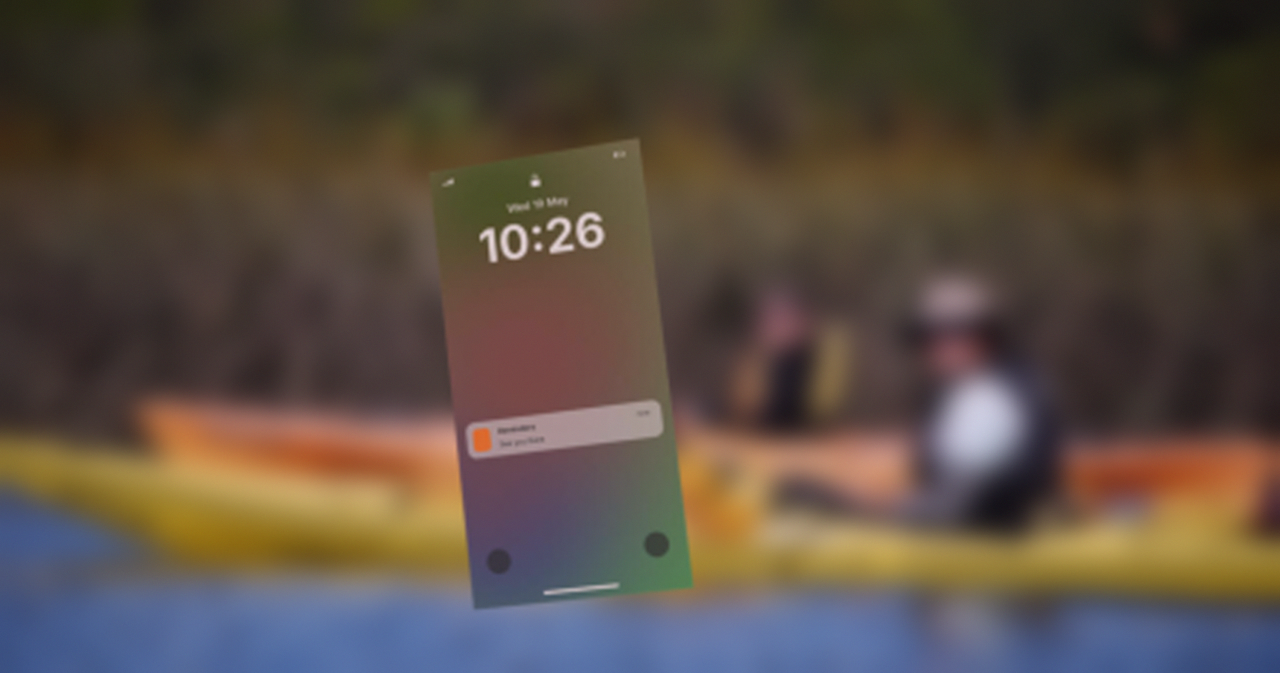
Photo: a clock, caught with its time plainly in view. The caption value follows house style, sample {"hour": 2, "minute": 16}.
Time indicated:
{"hour": 10, "minute": 26}
